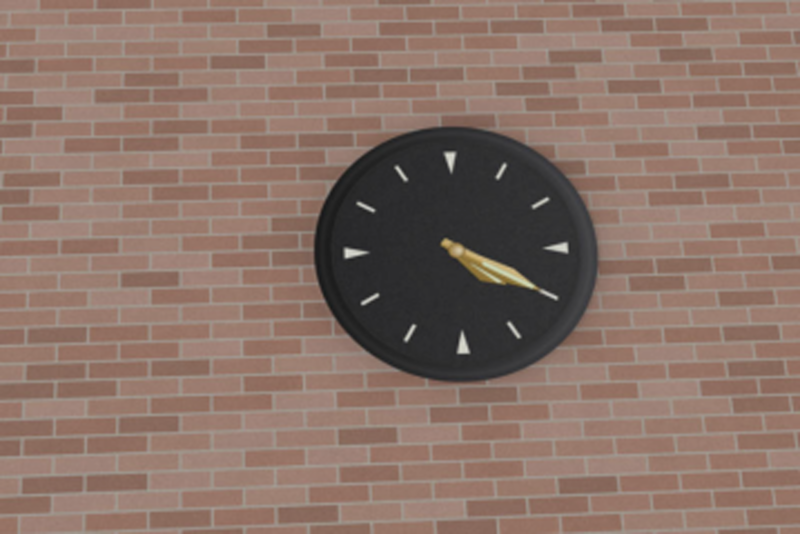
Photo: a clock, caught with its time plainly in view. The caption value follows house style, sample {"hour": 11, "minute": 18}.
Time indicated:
{"hour": 4, "minute": 20}
